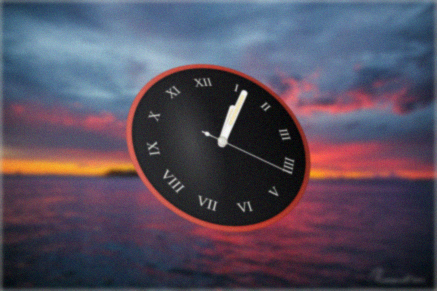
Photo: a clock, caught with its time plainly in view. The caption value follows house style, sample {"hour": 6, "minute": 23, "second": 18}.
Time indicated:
{"hour": 1, "minute": 6, "second": 21}
